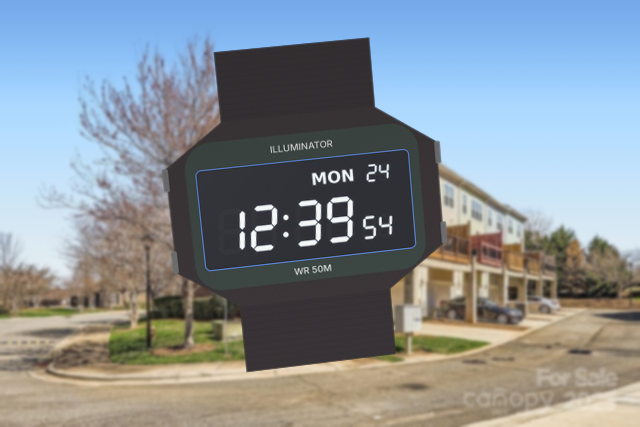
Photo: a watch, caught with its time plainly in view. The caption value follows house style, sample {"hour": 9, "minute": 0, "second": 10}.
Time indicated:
{"hour": 12, "minute": 39, "second": 54}
